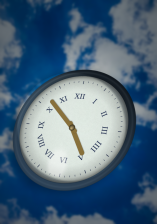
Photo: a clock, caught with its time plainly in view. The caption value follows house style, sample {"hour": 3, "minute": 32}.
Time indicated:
{"hour": 4, "minute": 52}
